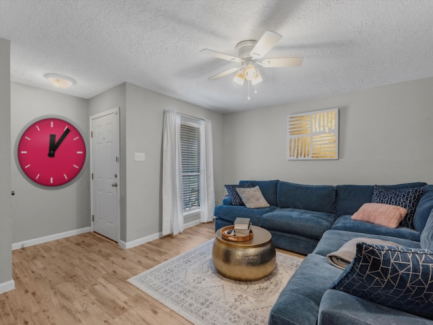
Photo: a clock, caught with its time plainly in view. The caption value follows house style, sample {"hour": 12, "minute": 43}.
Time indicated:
{"hour": 12, "minute": 6}
